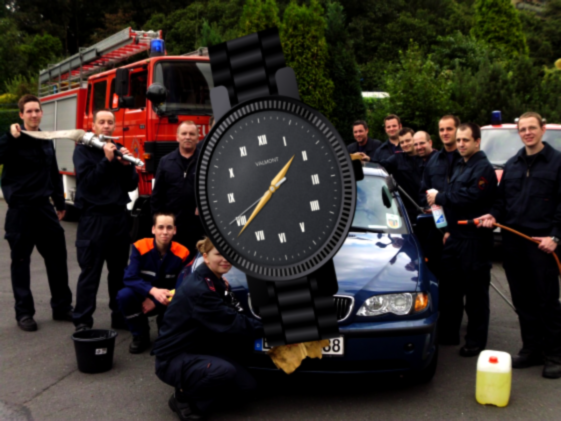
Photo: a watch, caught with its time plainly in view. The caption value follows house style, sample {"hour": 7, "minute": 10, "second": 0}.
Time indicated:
{"hour": 1, "minute": 38, "second": 41}
